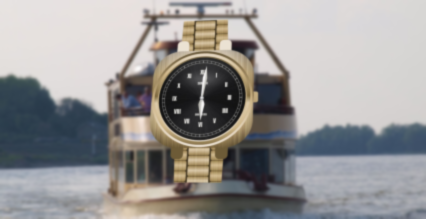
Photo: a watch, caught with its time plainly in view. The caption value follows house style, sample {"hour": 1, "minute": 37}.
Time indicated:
{"hour": 6, "minute": 1}
